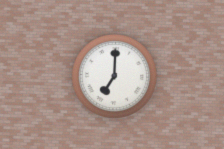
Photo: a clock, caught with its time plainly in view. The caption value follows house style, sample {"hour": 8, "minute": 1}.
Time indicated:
{"hour": 7, "minute": 0}
